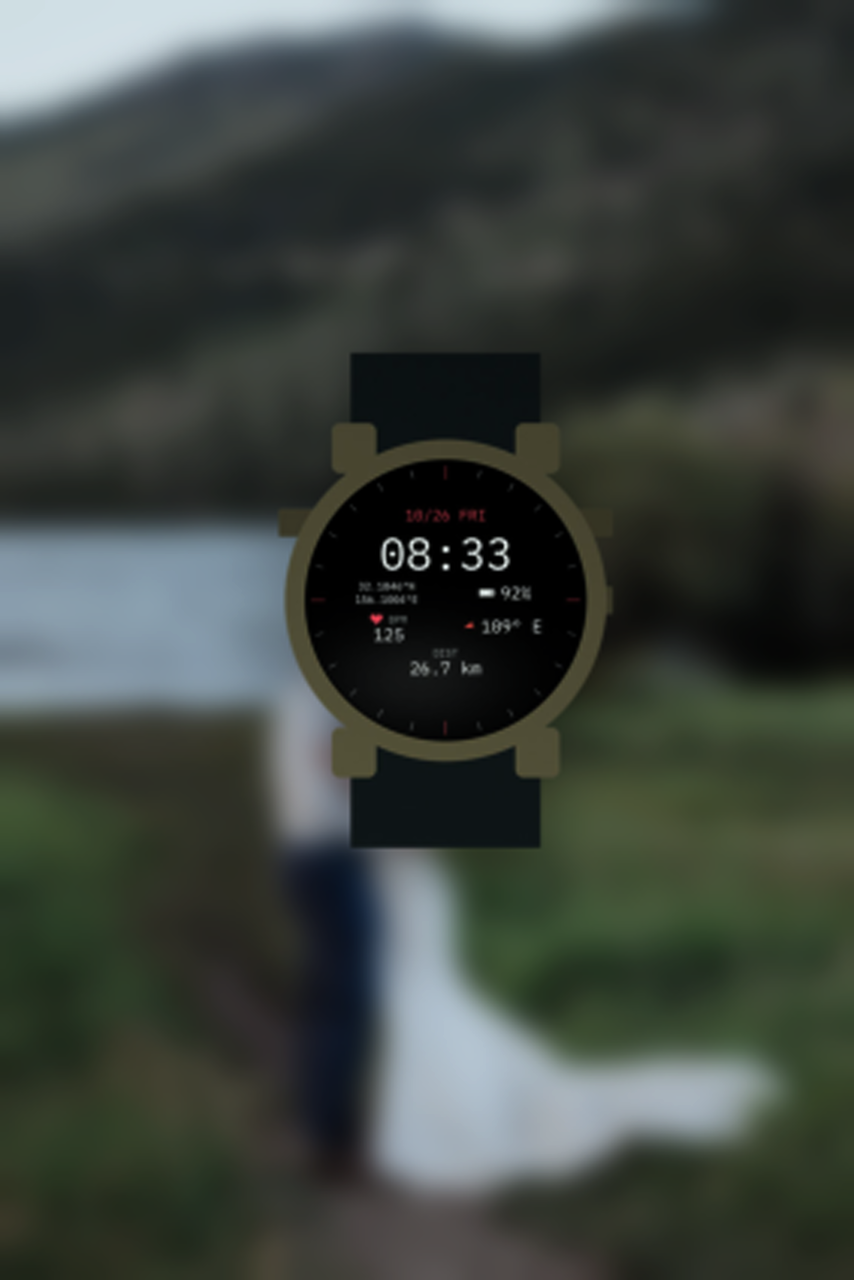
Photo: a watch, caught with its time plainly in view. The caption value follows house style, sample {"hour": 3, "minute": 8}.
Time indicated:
{"hour": 8, "minute": 33}
